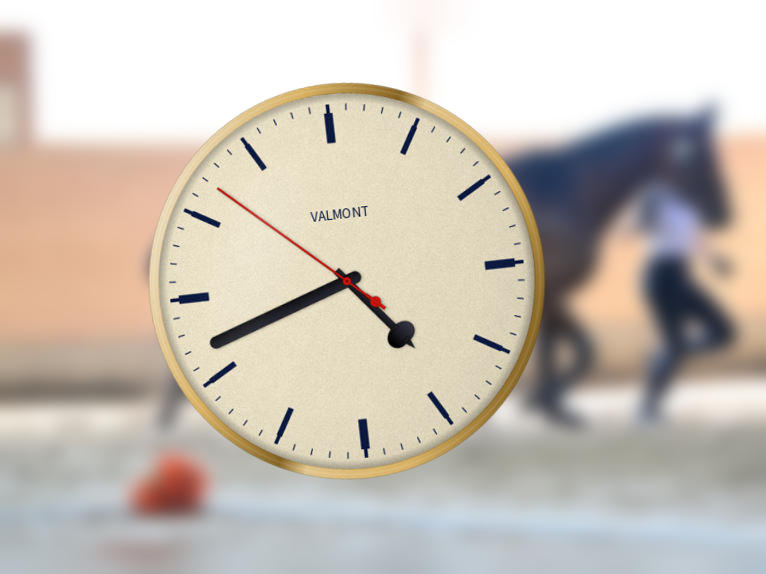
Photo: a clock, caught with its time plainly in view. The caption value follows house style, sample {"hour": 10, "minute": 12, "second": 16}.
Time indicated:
{"hour": 4, "minute": 41, "second": 52}
